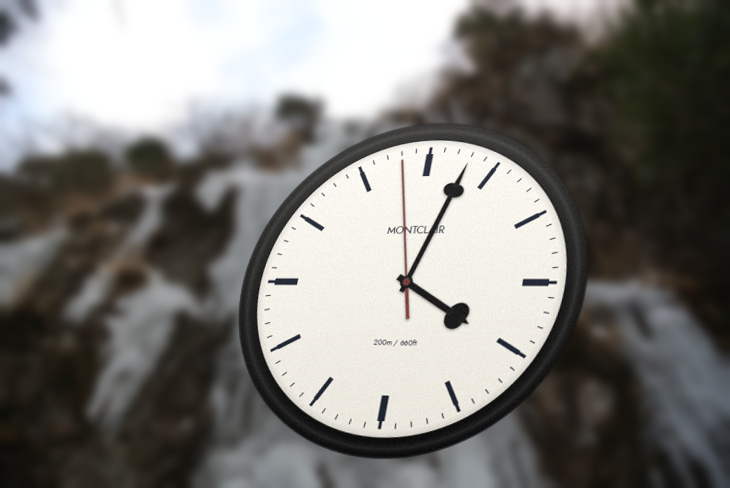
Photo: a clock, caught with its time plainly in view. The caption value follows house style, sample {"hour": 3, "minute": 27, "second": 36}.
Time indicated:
{"hour": 4, "minute": 2, "second": 58}
